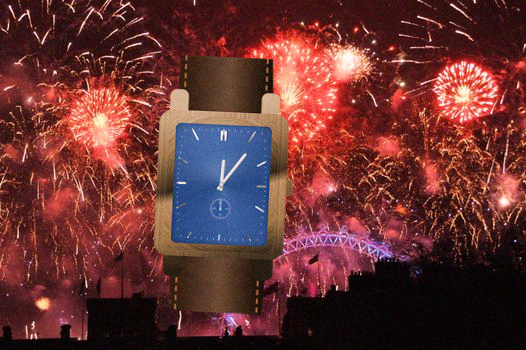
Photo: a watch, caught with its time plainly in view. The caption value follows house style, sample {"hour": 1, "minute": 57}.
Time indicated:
{"hour": 12, "minute": 6}
